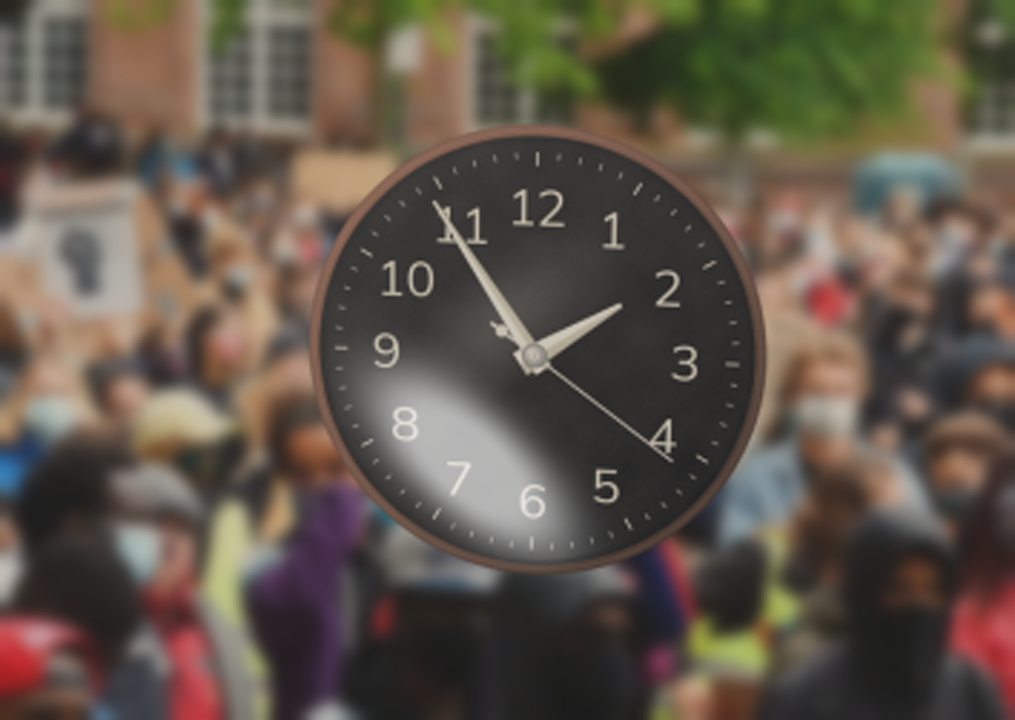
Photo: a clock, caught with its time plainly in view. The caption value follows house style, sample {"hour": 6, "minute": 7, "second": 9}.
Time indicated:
{"hour": 1, "minute": 54, "second": 21}
